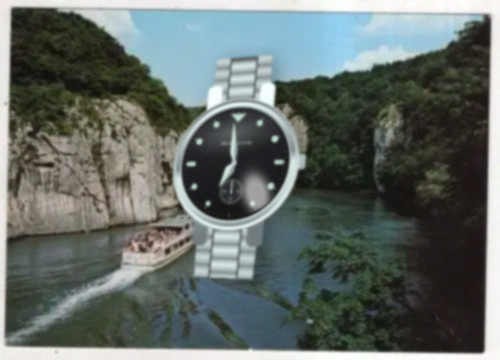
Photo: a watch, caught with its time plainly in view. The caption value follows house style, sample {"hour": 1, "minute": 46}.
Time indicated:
{"hour": 6, "minute": 59}
